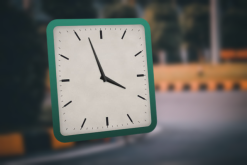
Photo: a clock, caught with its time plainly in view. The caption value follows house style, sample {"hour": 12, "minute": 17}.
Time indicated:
{"hour": 3, "minute": 57}
